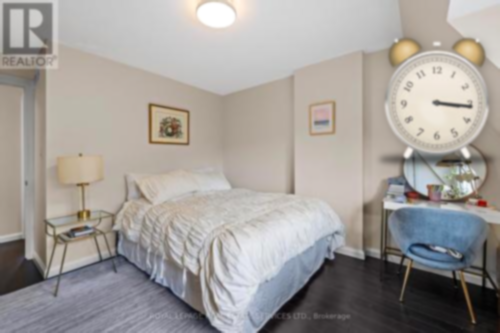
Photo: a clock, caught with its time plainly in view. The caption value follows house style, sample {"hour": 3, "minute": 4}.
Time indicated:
{"hour": 3, "minute": 16}
